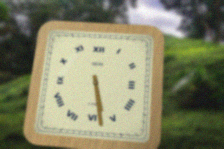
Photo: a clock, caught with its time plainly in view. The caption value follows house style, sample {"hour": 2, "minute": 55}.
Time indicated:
{"hour": 5, "minute": 28}
